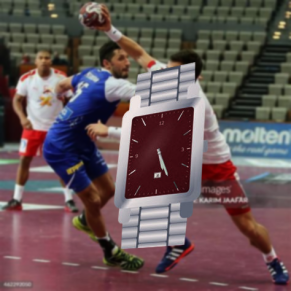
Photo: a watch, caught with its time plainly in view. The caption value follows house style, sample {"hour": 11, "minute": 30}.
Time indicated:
{"hour": 5, "minute": 26}
